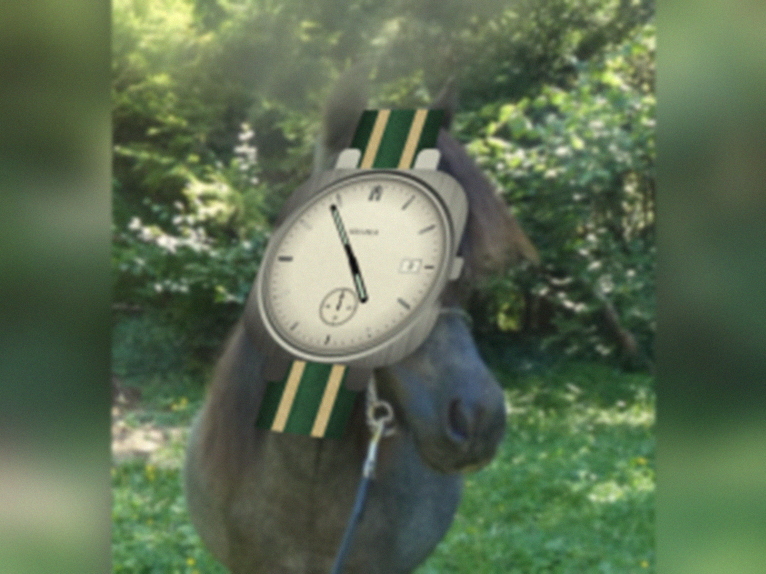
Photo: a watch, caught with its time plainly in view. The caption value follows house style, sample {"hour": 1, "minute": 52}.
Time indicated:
{"hour": 4, "minute": 54}
